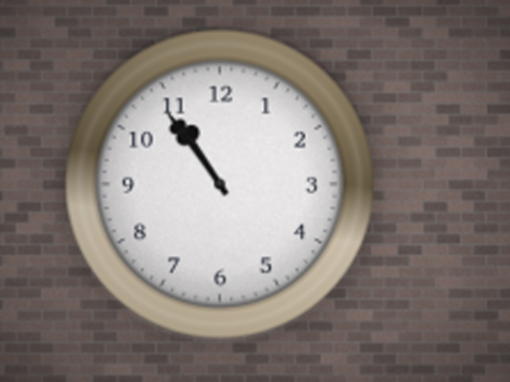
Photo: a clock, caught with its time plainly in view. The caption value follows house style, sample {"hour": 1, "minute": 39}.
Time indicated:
{"hour": 10, "minute": 54}
